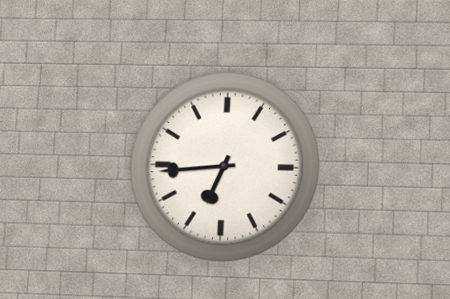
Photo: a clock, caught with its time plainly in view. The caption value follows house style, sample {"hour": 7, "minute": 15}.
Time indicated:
{"hour": 6, "minute": 44}
